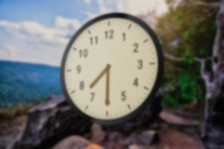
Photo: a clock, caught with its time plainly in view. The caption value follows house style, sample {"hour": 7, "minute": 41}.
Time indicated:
{"hour": 7, "minute": 30}
